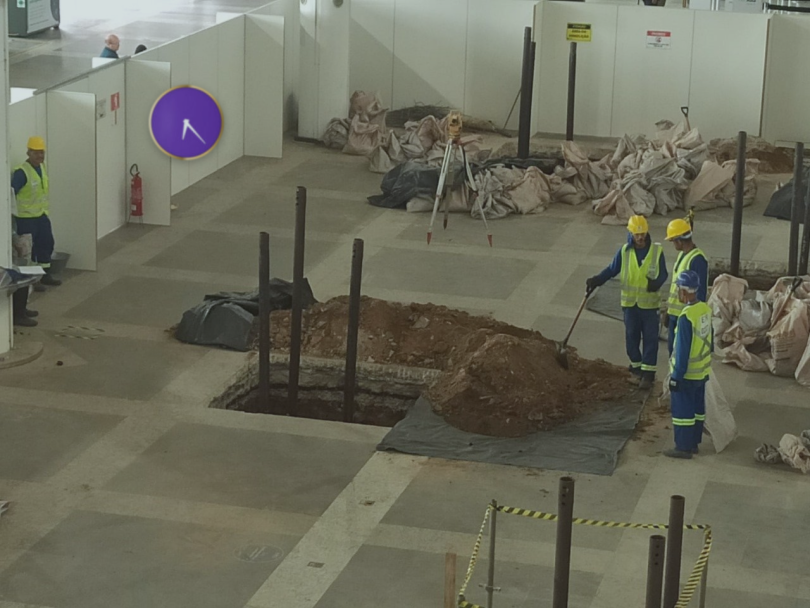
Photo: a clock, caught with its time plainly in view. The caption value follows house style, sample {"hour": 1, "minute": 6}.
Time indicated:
{"hour": 6, "minute": 23}
